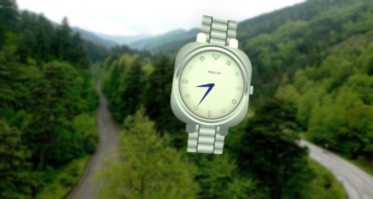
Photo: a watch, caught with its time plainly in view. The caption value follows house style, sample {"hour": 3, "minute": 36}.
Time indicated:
{"hour": 8, "minute": 35}
